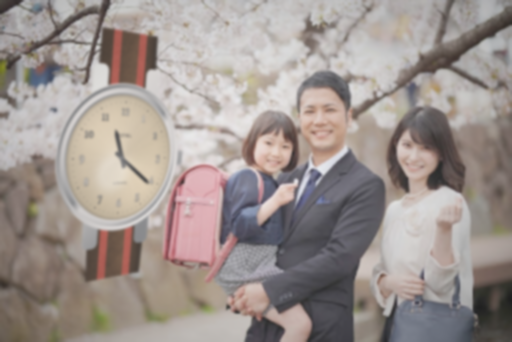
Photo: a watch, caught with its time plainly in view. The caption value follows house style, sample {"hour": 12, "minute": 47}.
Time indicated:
{"hour": 11, "minute": 21}
